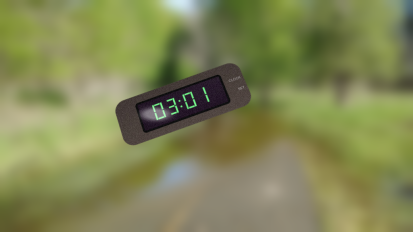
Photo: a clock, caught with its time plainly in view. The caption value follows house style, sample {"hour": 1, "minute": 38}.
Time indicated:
{"hour": 3, "minute": 1}
